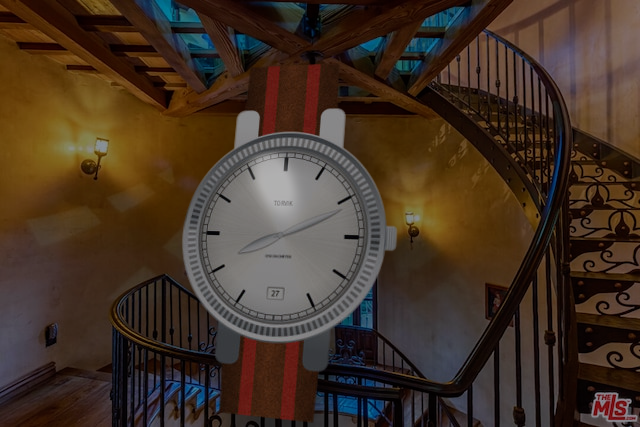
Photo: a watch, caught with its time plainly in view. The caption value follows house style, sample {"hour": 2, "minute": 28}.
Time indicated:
{"hour": 8, "minute": 11}
